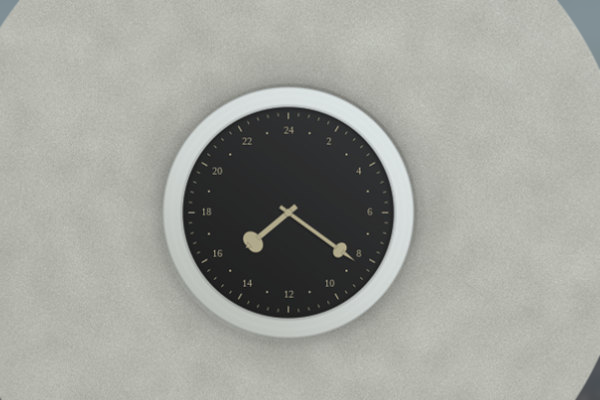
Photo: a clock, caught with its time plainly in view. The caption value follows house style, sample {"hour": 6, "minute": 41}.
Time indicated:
{"hour": 15, "minute": 21}
